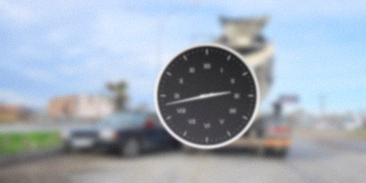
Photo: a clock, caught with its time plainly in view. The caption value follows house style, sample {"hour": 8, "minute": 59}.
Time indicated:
{"hour": 2, "minute": 43}
